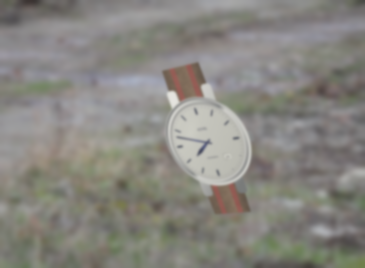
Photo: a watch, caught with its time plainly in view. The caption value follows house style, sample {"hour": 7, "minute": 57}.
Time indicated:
{"hour": 7, "minute": 48}
